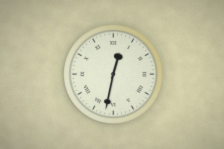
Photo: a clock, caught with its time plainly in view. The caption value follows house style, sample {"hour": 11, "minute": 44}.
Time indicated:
{"hour": 12, "minute": 32}
